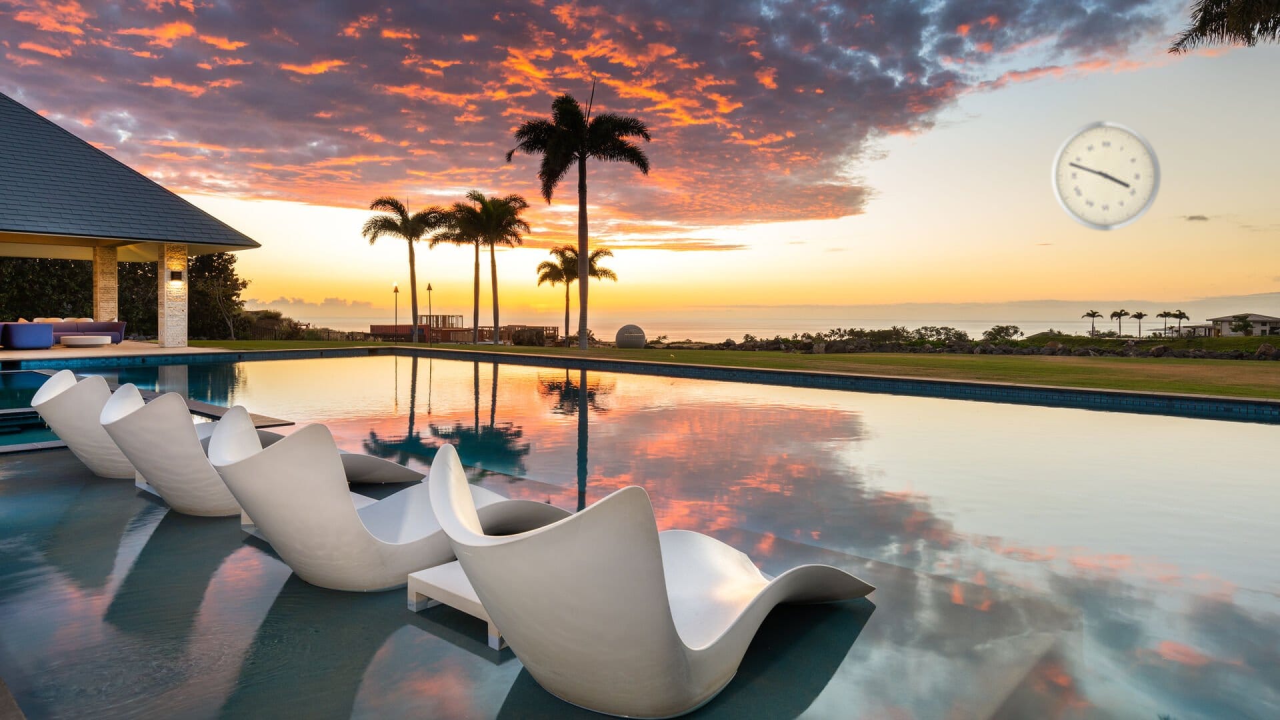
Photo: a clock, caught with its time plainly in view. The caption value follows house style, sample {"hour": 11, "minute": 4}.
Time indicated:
{"hour": 3, "minute": 48}
